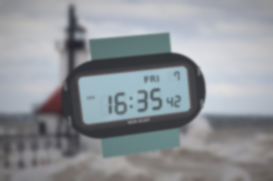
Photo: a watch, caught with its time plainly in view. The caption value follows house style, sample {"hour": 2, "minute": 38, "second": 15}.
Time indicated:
{"hour": 16, "minute": 35, "second": 42}
